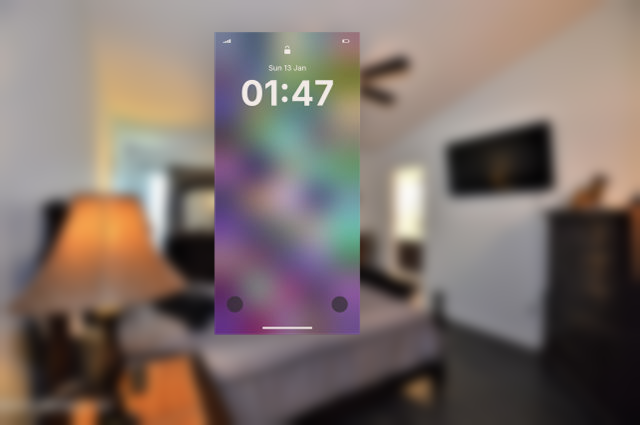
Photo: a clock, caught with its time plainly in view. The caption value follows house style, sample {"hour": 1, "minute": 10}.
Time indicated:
{"hour": 1, "minute": 47}
